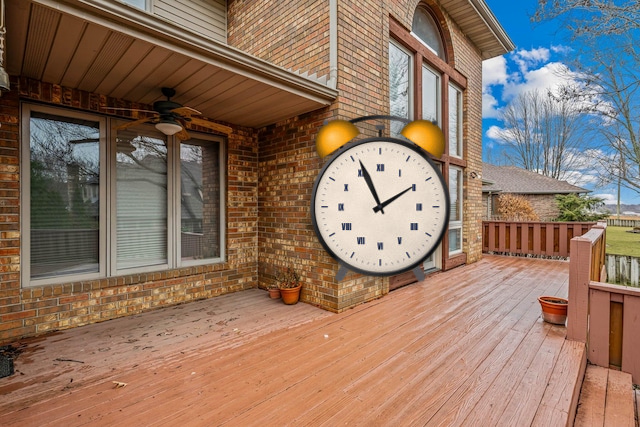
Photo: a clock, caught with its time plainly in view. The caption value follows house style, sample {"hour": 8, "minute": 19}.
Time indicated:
{"hour": 1, "minute": 56}
